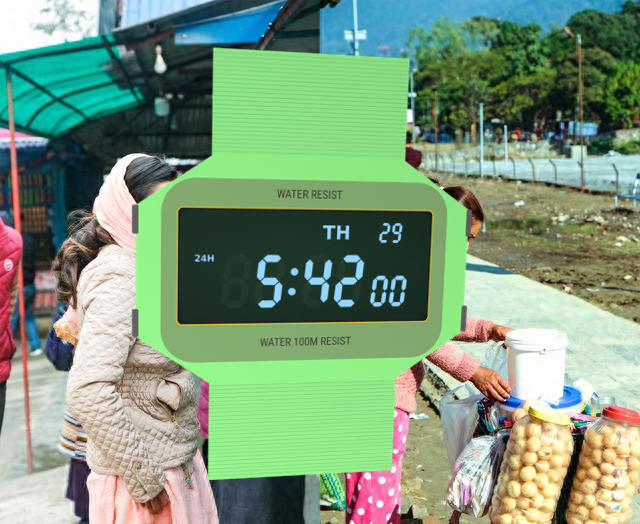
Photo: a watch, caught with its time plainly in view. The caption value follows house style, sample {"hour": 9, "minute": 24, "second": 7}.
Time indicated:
{"hour": 5, "minute": 42, "second": 0}
